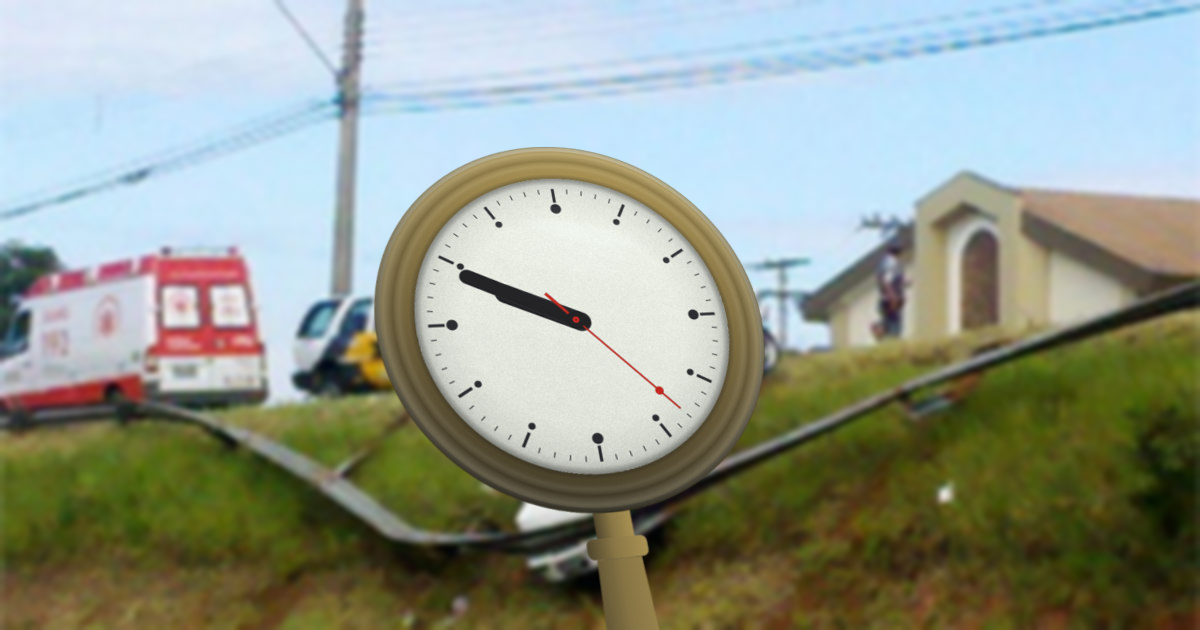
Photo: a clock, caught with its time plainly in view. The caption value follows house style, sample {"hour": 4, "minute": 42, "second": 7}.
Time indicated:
{"hour": 9, "minute": 49, "second": 23}
